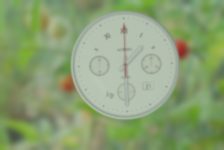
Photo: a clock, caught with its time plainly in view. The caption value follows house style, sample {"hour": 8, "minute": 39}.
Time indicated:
{"hour": 1, "minute": 30}
